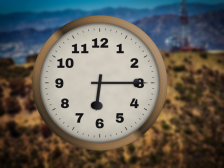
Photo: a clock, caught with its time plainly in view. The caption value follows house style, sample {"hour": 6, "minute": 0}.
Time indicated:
{"hour": 6, "minute": 15}
